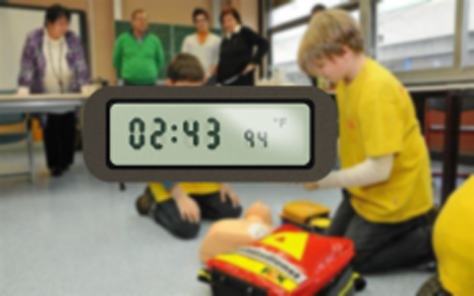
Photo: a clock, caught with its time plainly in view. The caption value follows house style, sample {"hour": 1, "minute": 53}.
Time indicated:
{"hour": 2, "minute": 43}
